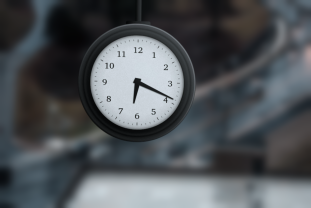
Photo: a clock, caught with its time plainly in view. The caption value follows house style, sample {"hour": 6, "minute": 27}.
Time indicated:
{"hour": 6, "minute": 19}
